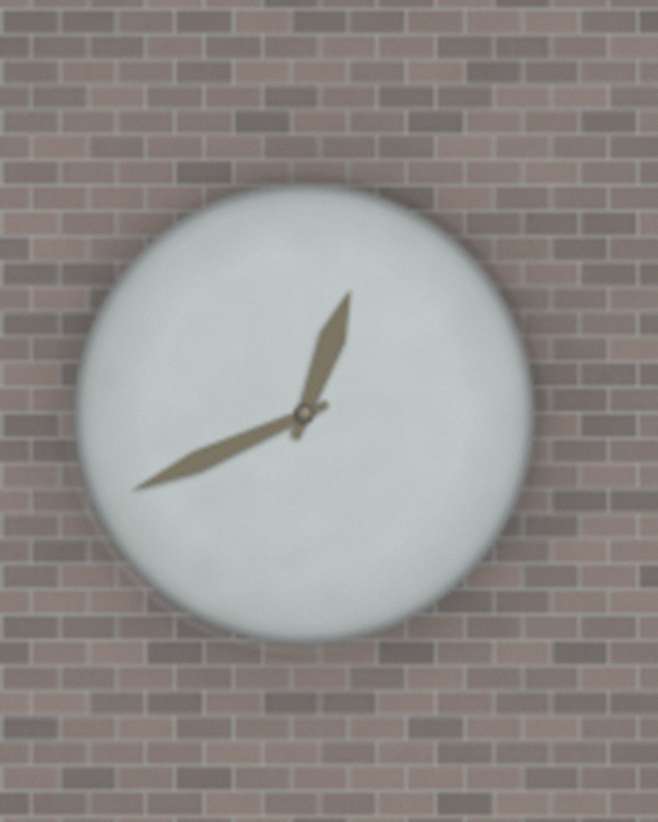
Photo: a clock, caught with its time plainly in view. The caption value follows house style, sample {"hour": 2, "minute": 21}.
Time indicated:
{"hour": 12, "minute": 41}
